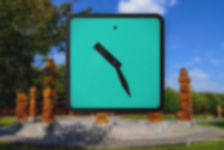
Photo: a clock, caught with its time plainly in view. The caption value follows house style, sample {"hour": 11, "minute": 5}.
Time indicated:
{"hour": 10, "minute": 26}
